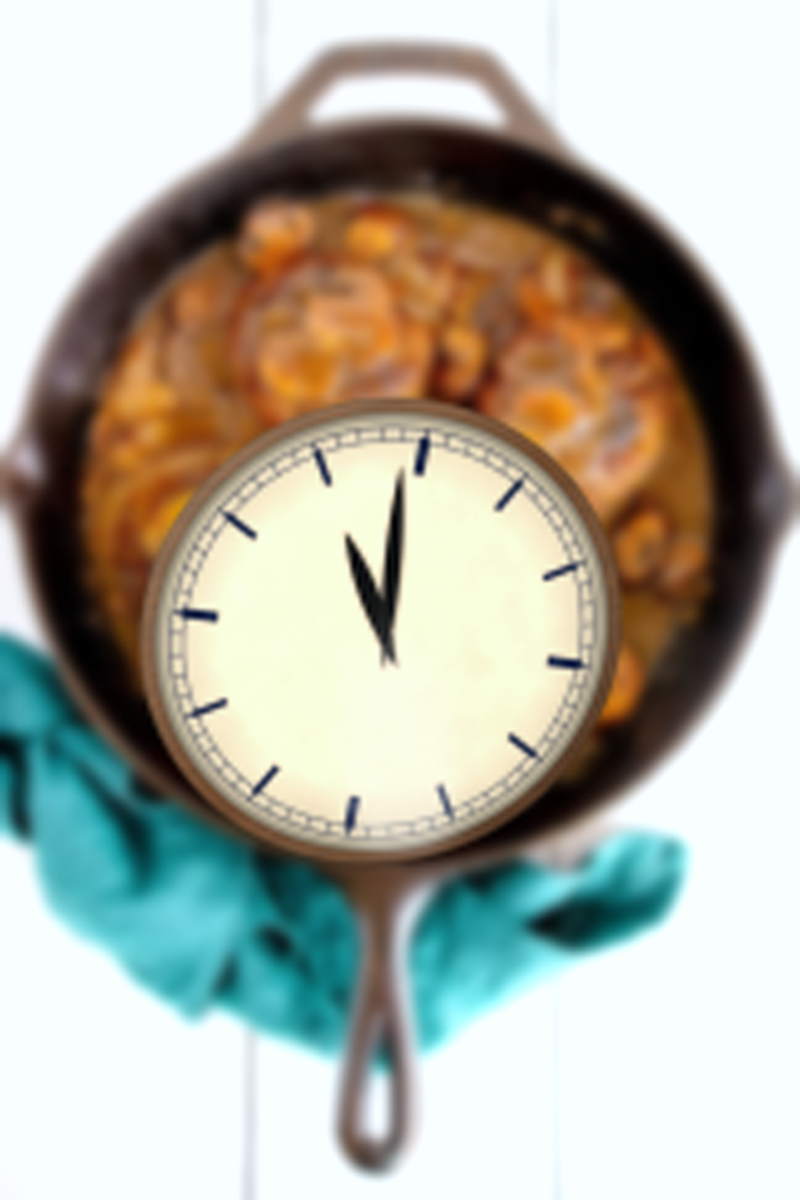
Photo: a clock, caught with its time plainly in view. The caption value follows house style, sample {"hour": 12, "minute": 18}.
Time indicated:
{"hour": 10, "minute": 59}
